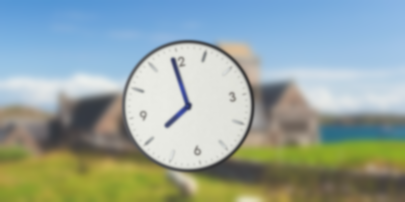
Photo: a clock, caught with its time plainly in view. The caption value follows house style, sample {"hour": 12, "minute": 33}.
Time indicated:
{"hour": 7, "minute": 59}
